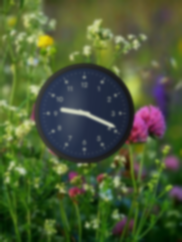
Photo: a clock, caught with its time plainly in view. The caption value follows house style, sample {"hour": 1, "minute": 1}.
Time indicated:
{"hour": 9, "minute": 19}
